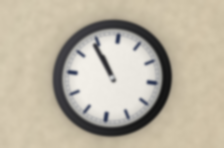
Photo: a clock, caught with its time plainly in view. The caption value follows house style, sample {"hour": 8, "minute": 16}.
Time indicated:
{"hour": 10, "minute": 54}
